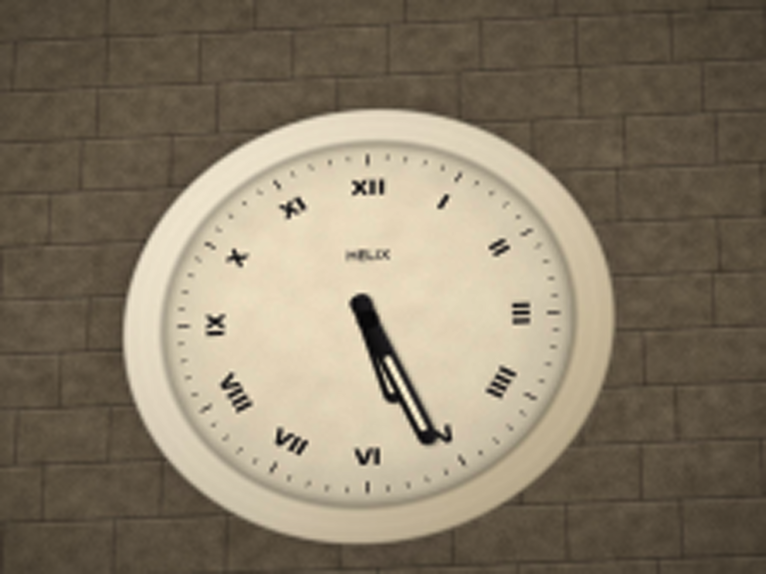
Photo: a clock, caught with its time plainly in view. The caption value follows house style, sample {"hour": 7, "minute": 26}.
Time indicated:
{"hour": 5, "minute": 26}
